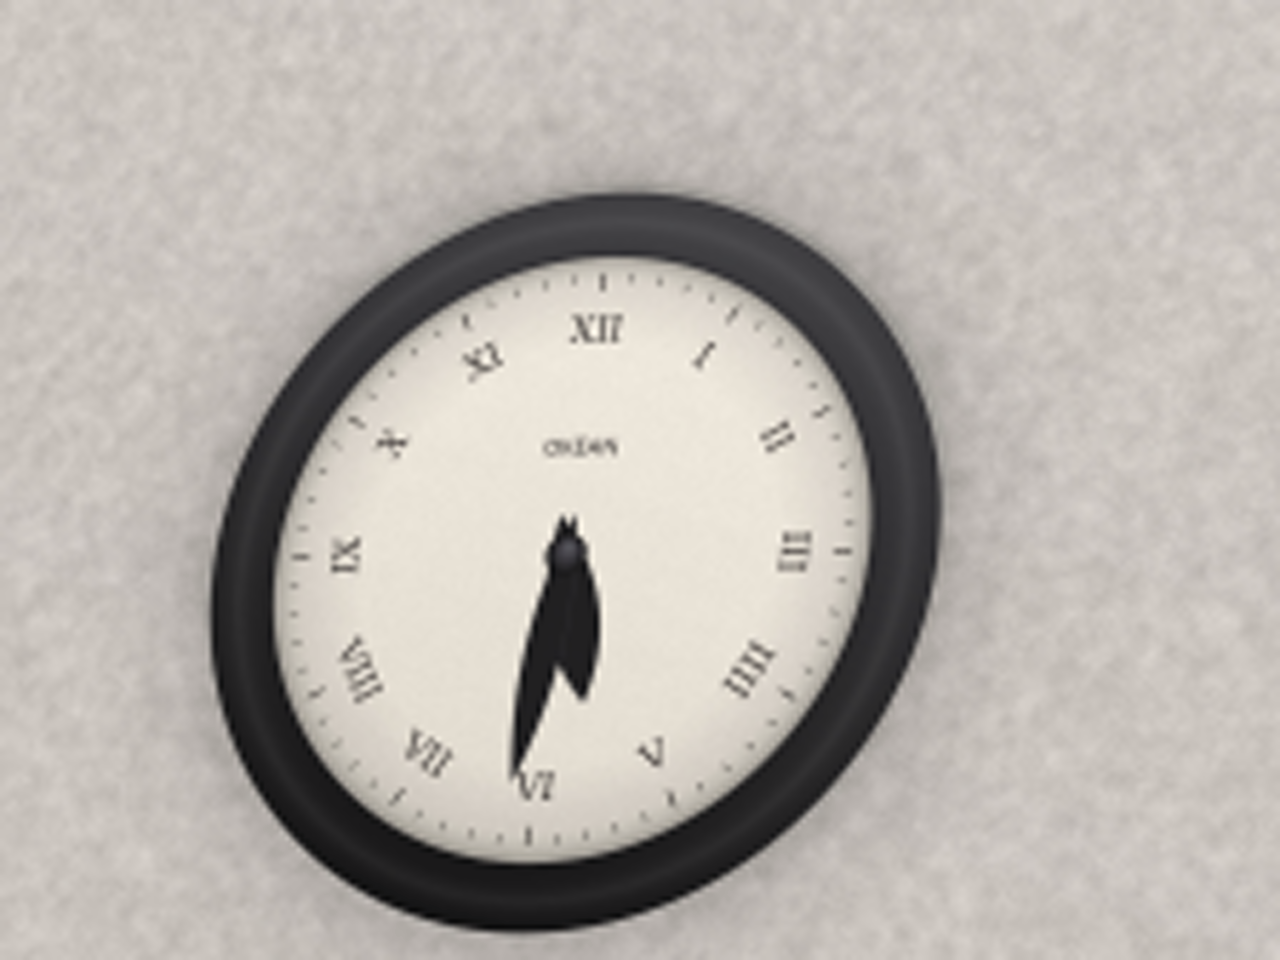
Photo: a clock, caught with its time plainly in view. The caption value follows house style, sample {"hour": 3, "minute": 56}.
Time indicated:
{"hour": 5, "minute": 31}
